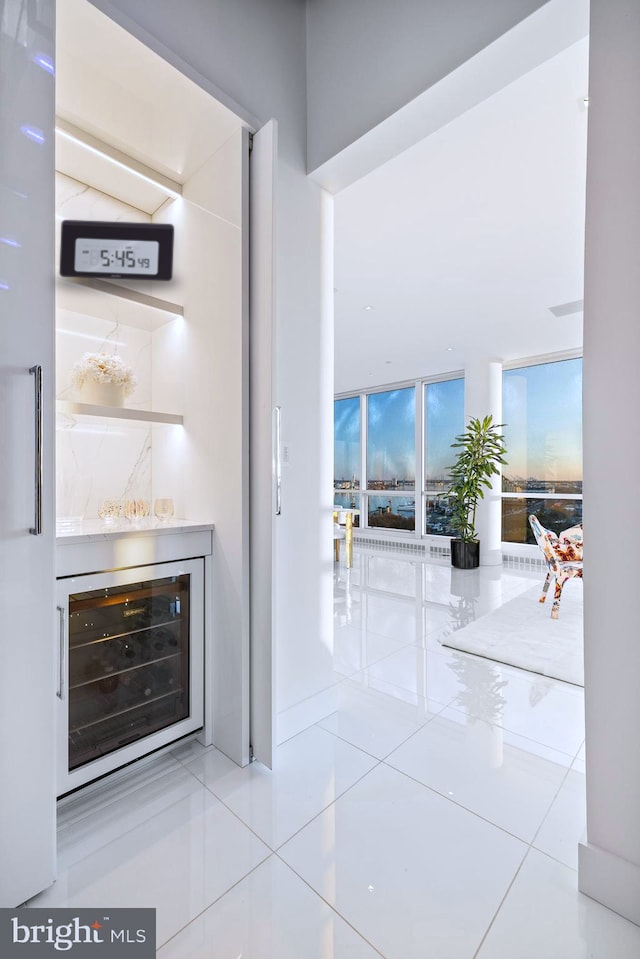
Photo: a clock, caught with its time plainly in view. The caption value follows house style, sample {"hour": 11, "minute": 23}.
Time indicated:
{"hour": 5, "minute": 45}
